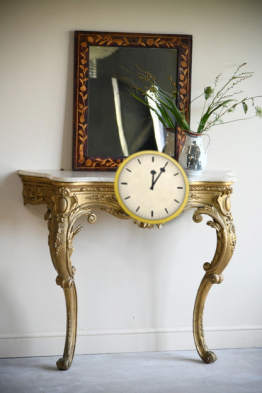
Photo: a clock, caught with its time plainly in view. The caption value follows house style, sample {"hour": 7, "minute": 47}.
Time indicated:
{"hour": 12, "minute": 5}
